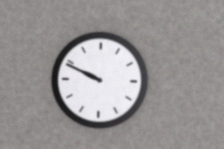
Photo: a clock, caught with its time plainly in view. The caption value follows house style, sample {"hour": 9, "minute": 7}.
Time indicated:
{"hour": 9, "minute": 49}
